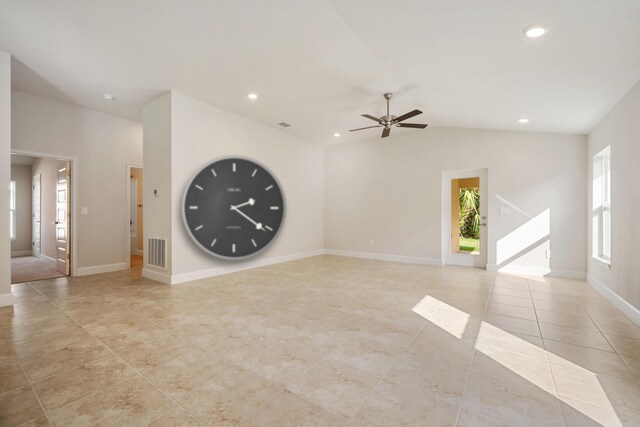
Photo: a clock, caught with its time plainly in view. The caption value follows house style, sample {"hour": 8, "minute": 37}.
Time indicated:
{"hour": 2, "minute": 21}
